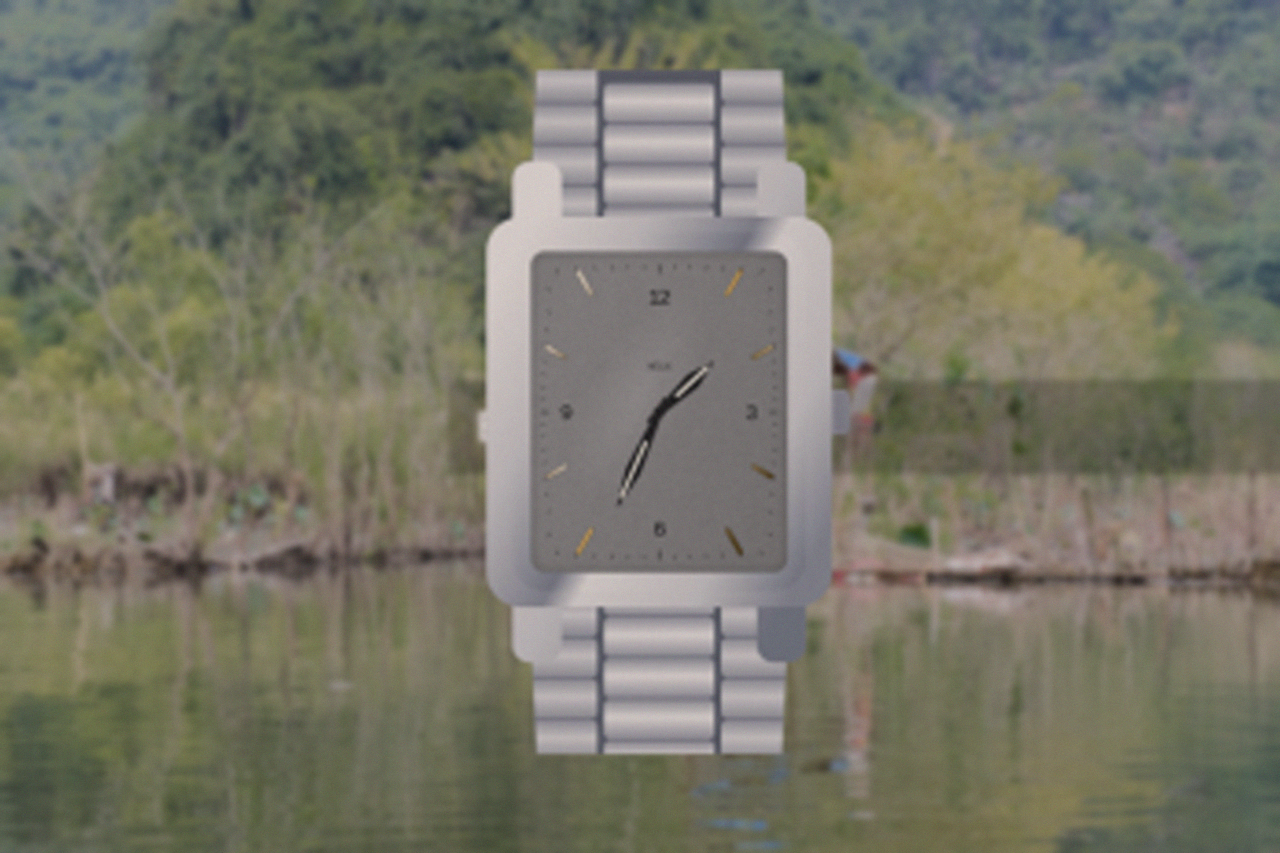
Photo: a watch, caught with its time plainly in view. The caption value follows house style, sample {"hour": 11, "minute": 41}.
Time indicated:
{"hour": 1, "minute": 34}
